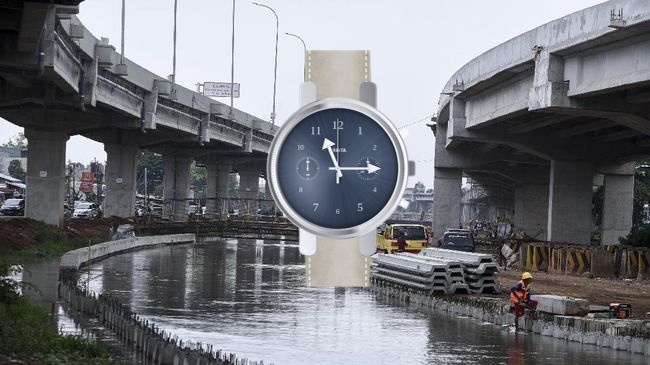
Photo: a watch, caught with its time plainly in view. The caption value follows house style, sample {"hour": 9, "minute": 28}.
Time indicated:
{"hour": 11, "minute": 15}
